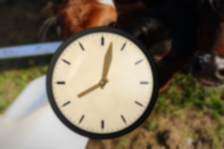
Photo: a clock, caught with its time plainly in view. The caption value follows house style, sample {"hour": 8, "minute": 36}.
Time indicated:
{"hour": 8, "minute": 2}
